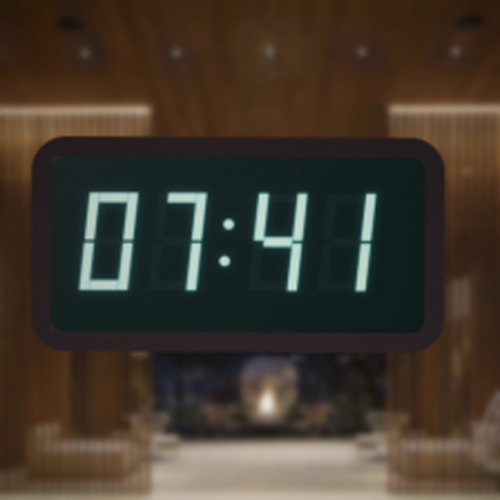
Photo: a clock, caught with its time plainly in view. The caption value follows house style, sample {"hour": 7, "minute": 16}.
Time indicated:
{"hour": 7, "minute": 41}
